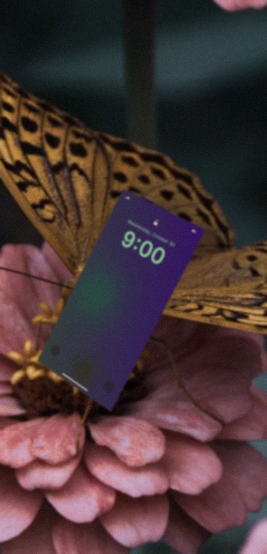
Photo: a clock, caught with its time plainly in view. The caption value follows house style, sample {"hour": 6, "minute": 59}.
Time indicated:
{"hour": 9, "minute": 0}
